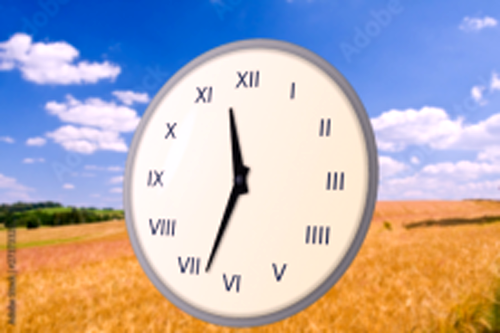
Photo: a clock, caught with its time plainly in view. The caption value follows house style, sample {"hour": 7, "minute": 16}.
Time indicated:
{"hour": 11, "minute": 33}
